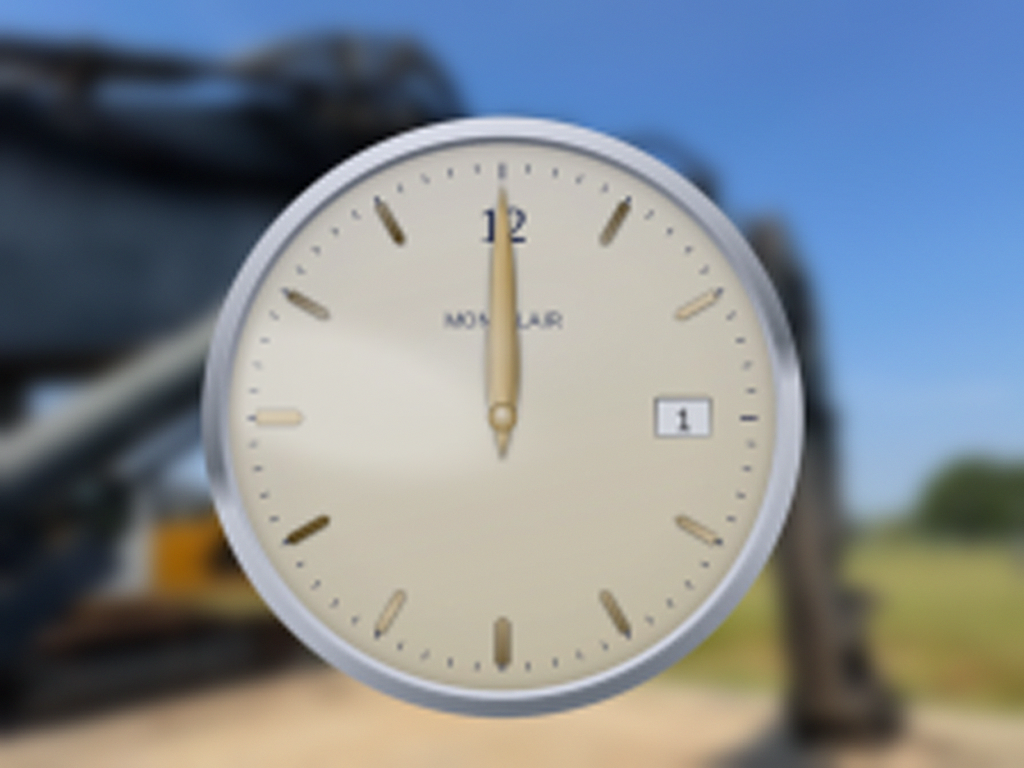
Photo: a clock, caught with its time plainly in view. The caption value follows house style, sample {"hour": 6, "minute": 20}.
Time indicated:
{"hour": 12, "minute": 0}
